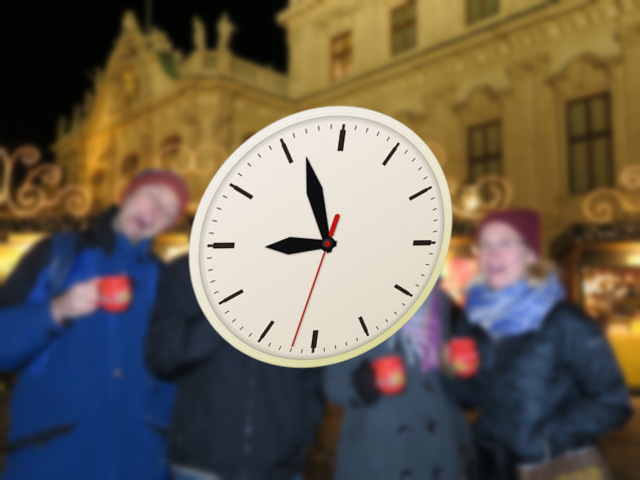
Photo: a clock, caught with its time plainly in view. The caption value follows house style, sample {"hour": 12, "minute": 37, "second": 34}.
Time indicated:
{"hour": 8, "minute": 56, "second": 32}
